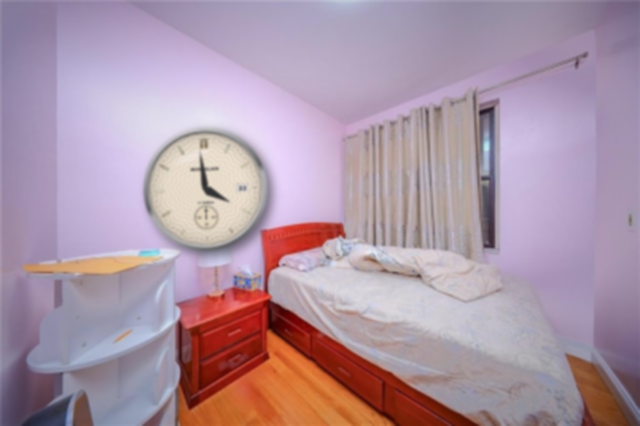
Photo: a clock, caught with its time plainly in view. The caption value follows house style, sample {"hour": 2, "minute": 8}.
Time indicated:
{"hour": 3, "minute": 59}
